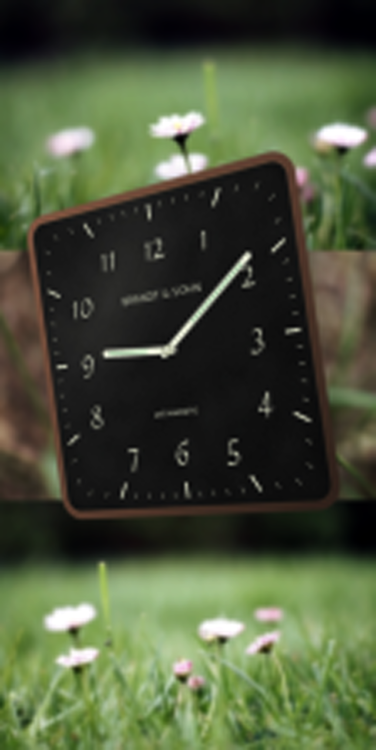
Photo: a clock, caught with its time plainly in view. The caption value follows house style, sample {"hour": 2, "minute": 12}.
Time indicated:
{"hour": 9, "minute": 9}
